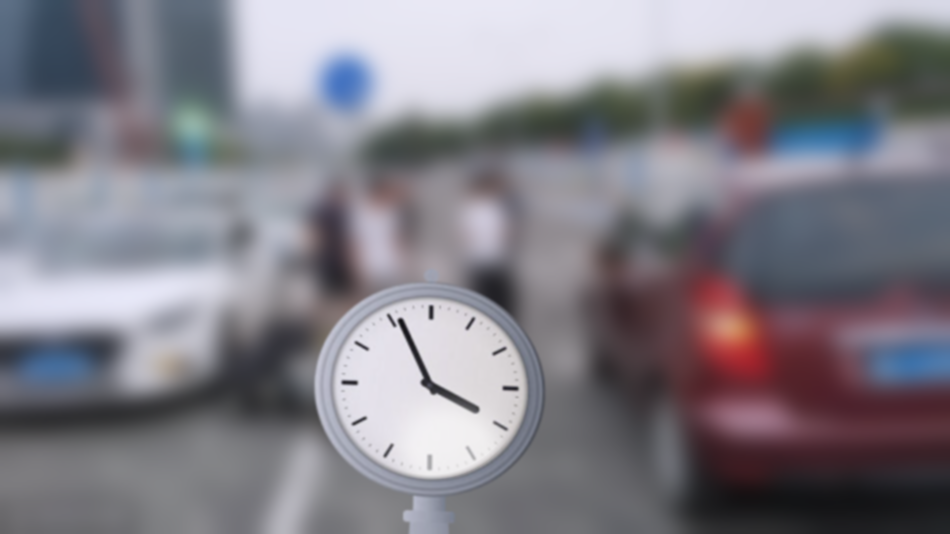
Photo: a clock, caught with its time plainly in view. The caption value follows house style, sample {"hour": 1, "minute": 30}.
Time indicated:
{"hour": 3, "minute": 56}
